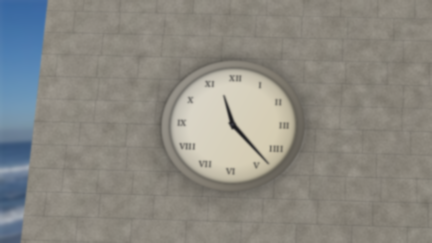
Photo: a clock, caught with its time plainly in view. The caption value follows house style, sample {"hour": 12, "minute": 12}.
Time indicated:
{"hour": 11, "minute": 23}
